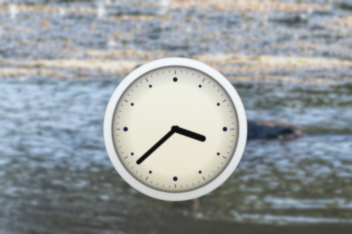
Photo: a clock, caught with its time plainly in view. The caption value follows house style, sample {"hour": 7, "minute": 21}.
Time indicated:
{"hour": 3, "minute": 38}
